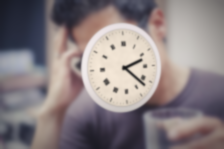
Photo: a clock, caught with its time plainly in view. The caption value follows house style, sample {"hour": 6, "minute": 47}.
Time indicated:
{"hour": 2, "minute": 22}
